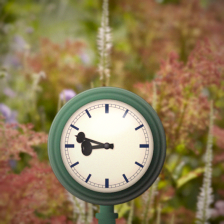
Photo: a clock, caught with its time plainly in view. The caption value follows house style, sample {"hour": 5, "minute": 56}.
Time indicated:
{"hour": 8, "minute": 48}
